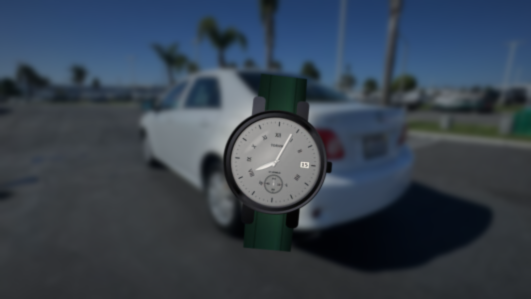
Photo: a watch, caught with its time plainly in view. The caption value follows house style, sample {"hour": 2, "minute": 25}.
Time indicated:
{"hour": 8, "minute": 4}
